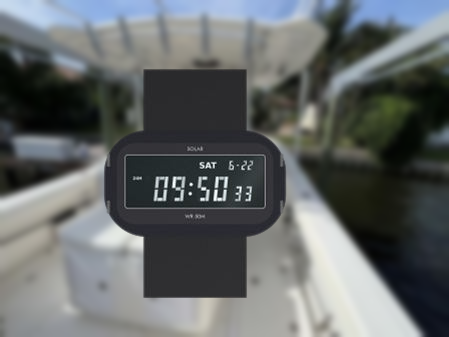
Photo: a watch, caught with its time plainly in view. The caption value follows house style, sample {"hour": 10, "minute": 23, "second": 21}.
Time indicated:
{"hour": 9, "minute": 50, "second": 33}
